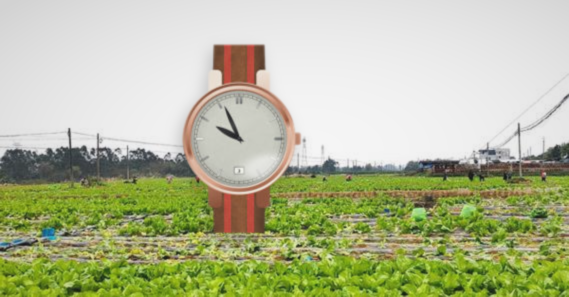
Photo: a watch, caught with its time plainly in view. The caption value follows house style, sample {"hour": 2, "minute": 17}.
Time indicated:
{"hour": 9, "minute": 56}
